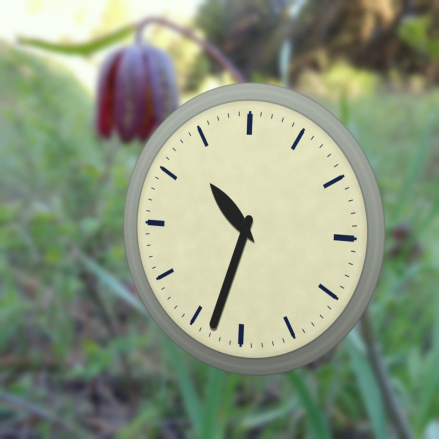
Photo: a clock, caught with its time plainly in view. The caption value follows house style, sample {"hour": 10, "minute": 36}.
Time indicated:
{"hour": 10, "minute": 33}
